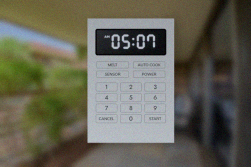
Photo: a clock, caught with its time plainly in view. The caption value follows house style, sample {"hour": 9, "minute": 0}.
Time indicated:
{"hour": 5, "minute": 7}
